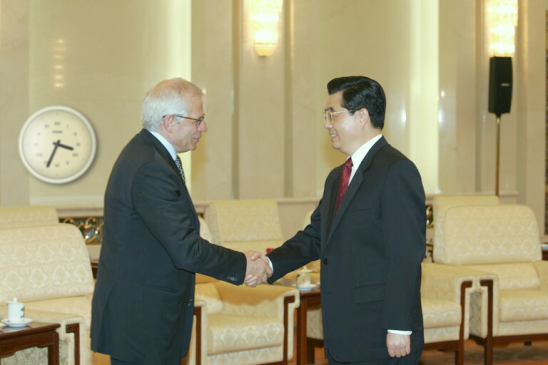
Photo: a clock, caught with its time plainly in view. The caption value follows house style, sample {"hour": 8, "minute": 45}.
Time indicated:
{"hour": 3, "minute": 34}
